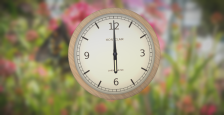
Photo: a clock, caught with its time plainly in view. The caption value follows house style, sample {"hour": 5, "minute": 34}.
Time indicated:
{"hour": 6, "minute": 0}
